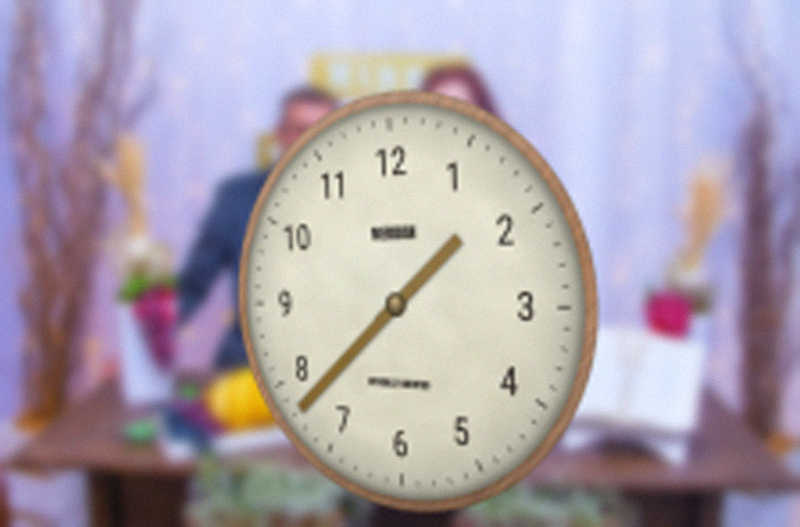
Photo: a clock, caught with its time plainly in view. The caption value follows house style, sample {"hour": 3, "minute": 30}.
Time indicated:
{"hour": 1, "minute": 38}
